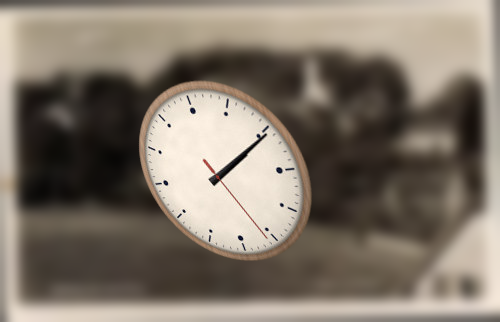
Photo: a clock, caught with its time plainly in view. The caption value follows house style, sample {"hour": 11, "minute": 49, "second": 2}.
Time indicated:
{"hour": 2, "minute": 10, "second": 26}
